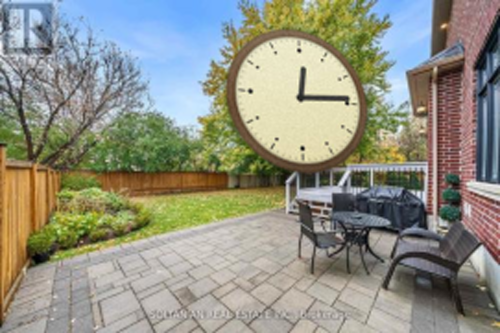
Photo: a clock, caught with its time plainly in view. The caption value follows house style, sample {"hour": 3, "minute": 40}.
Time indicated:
{"hour": 12, "minute": 14}
